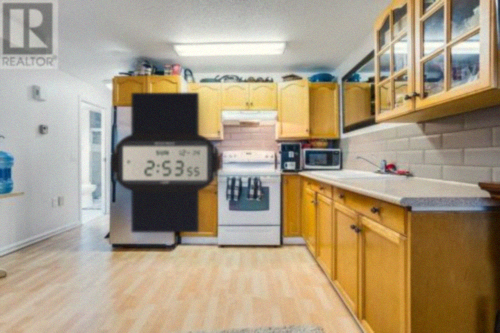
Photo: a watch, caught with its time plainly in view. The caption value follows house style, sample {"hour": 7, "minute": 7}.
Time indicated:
{"hour": 2, "minute": 53}
